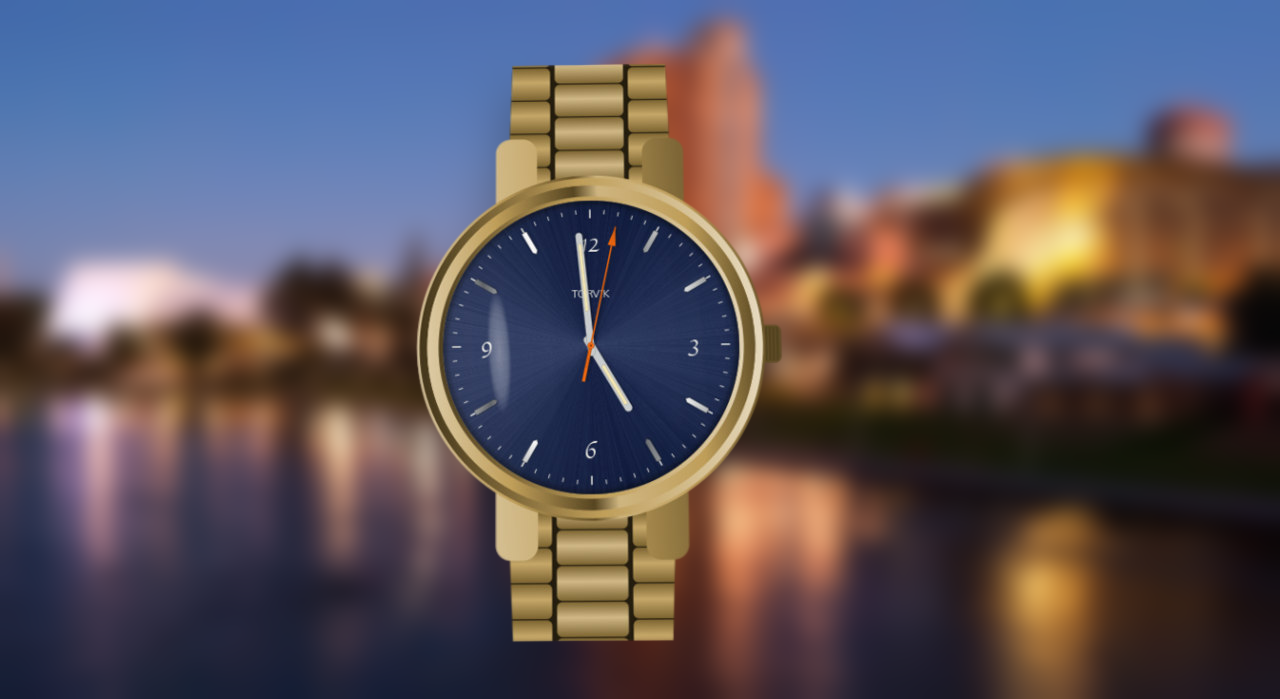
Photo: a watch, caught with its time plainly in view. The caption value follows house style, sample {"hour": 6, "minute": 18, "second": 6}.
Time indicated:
{"hour": 4, "minute": 59, "second": 2}
